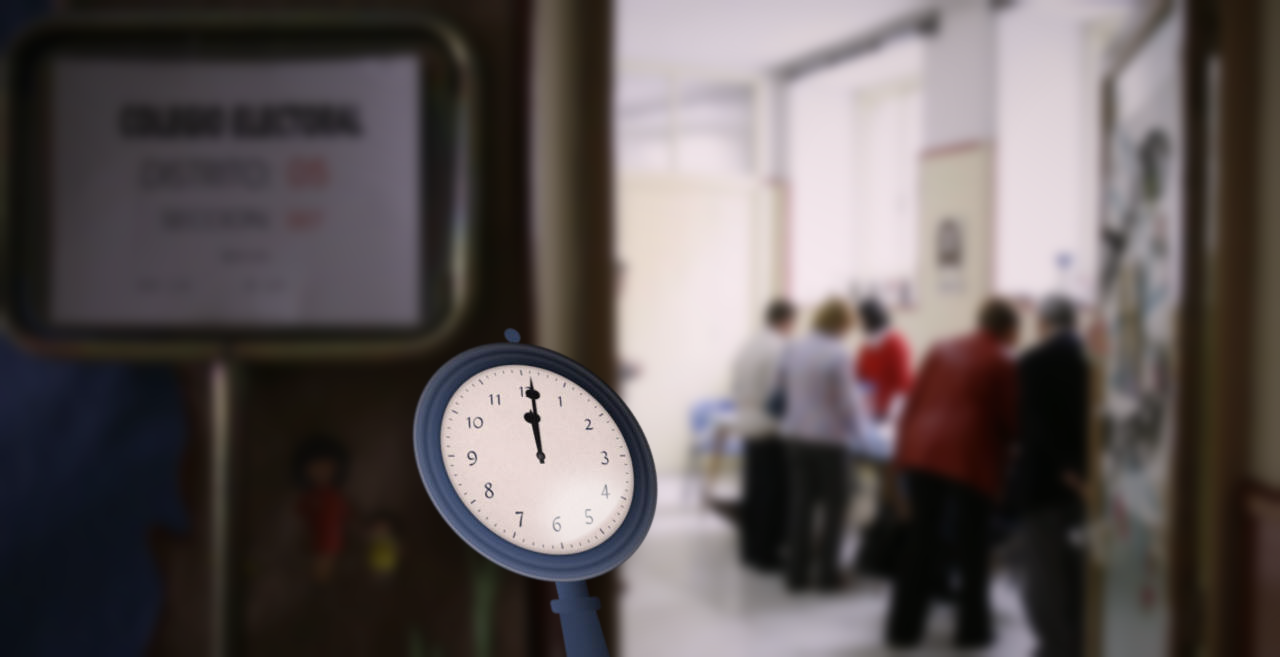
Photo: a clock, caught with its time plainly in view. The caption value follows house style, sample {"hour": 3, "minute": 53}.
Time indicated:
{"hour": 12, "minute": 1}
